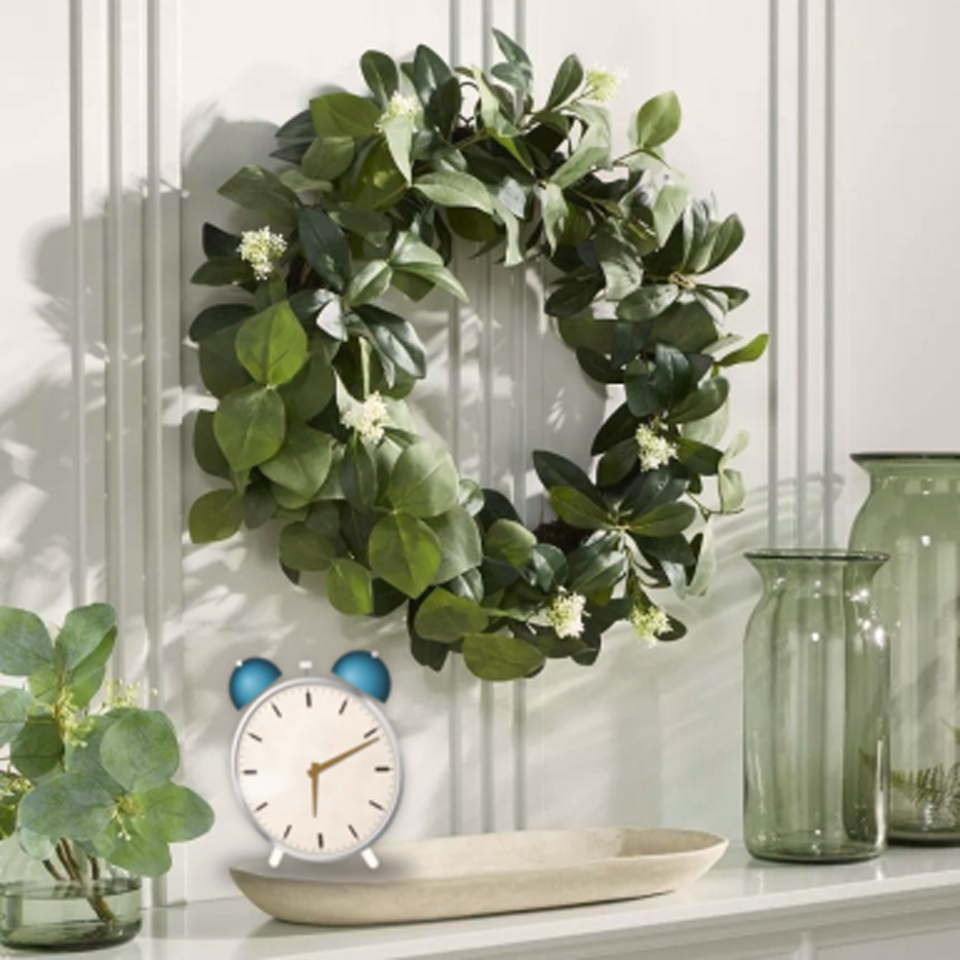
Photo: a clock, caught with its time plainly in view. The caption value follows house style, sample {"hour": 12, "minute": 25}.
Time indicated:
{"hour": 6, "minute": 11}
